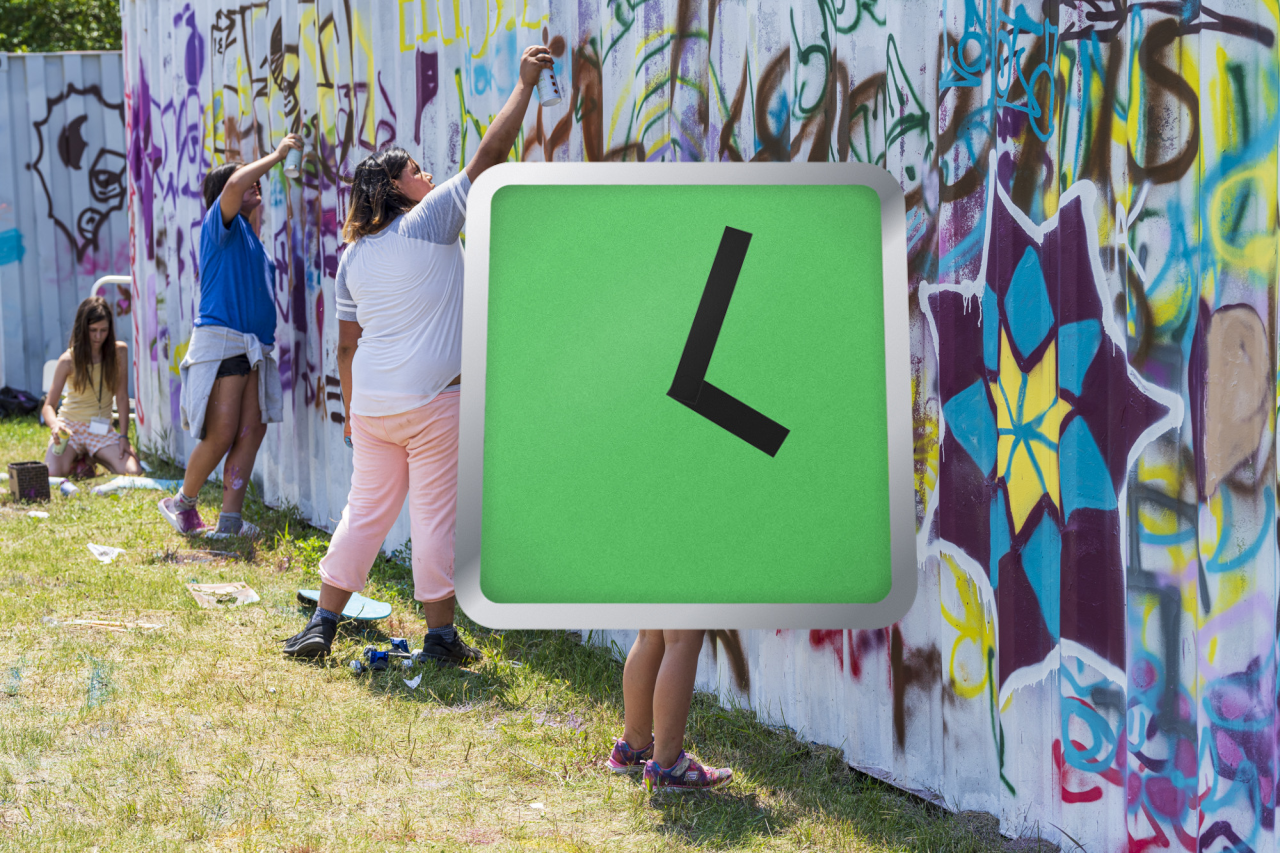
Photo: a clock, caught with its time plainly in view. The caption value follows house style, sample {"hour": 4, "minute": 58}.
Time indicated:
{"hour": 4, "minute": 3}
